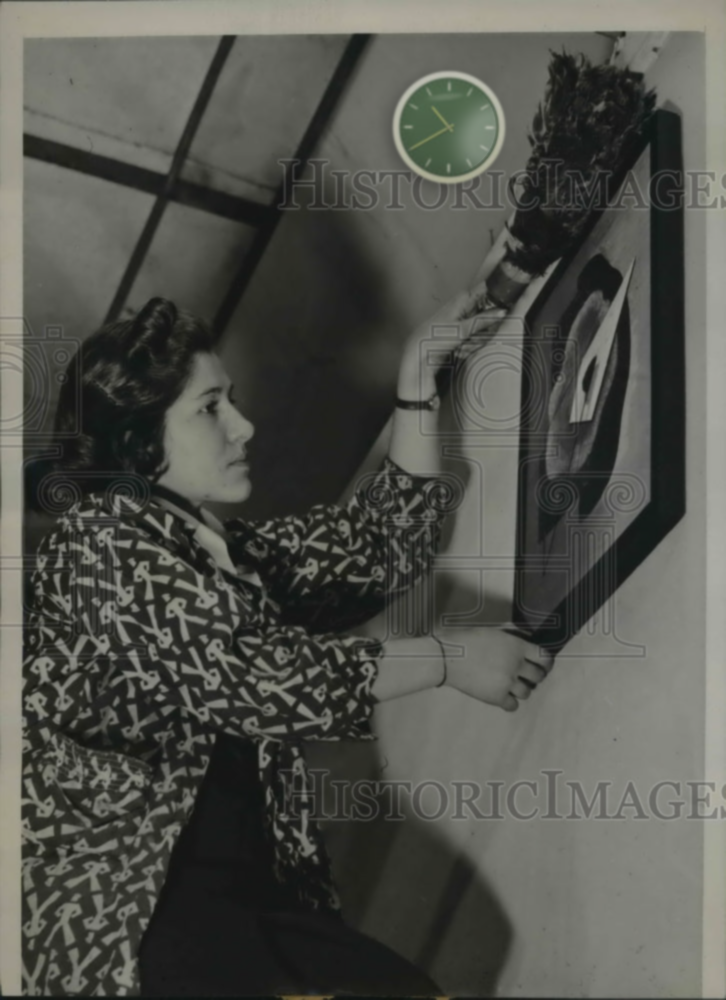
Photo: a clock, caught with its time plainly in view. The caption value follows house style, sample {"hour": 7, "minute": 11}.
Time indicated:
{"hour": 10, "minute": 40}
